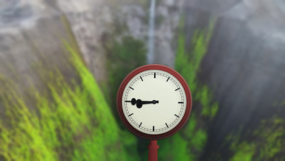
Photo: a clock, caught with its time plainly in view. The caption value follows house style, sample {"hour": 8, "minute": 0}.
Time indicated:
{"hour": 8, "minute": 45}
